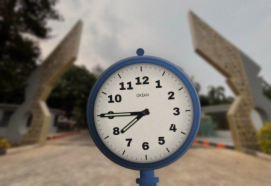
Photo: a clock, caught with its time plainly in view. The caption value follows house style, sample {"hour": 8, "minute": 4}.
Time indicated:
{"hour": 7, "minute": 45}
